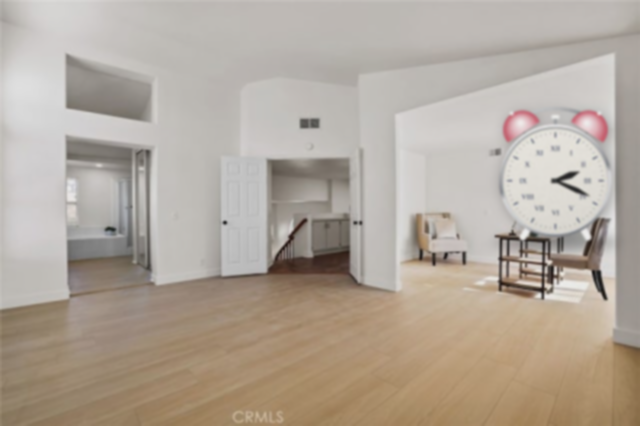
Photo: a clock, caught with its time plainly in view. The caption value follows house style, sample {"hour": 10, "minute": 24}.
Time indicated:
{"hour": 2, "minute": 19}
